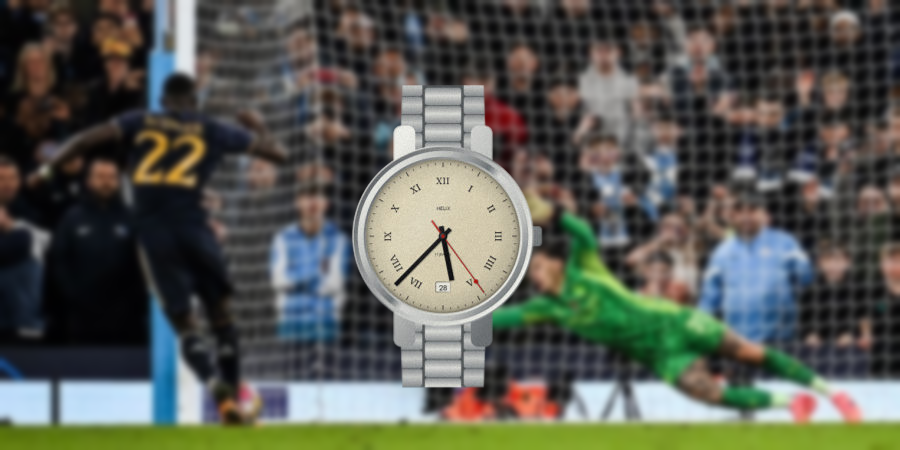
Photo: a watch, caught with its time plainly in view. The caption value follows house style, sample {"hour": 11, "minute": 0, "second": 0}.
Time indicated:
{"hour": 5, "minute": 37, "second": 24}
